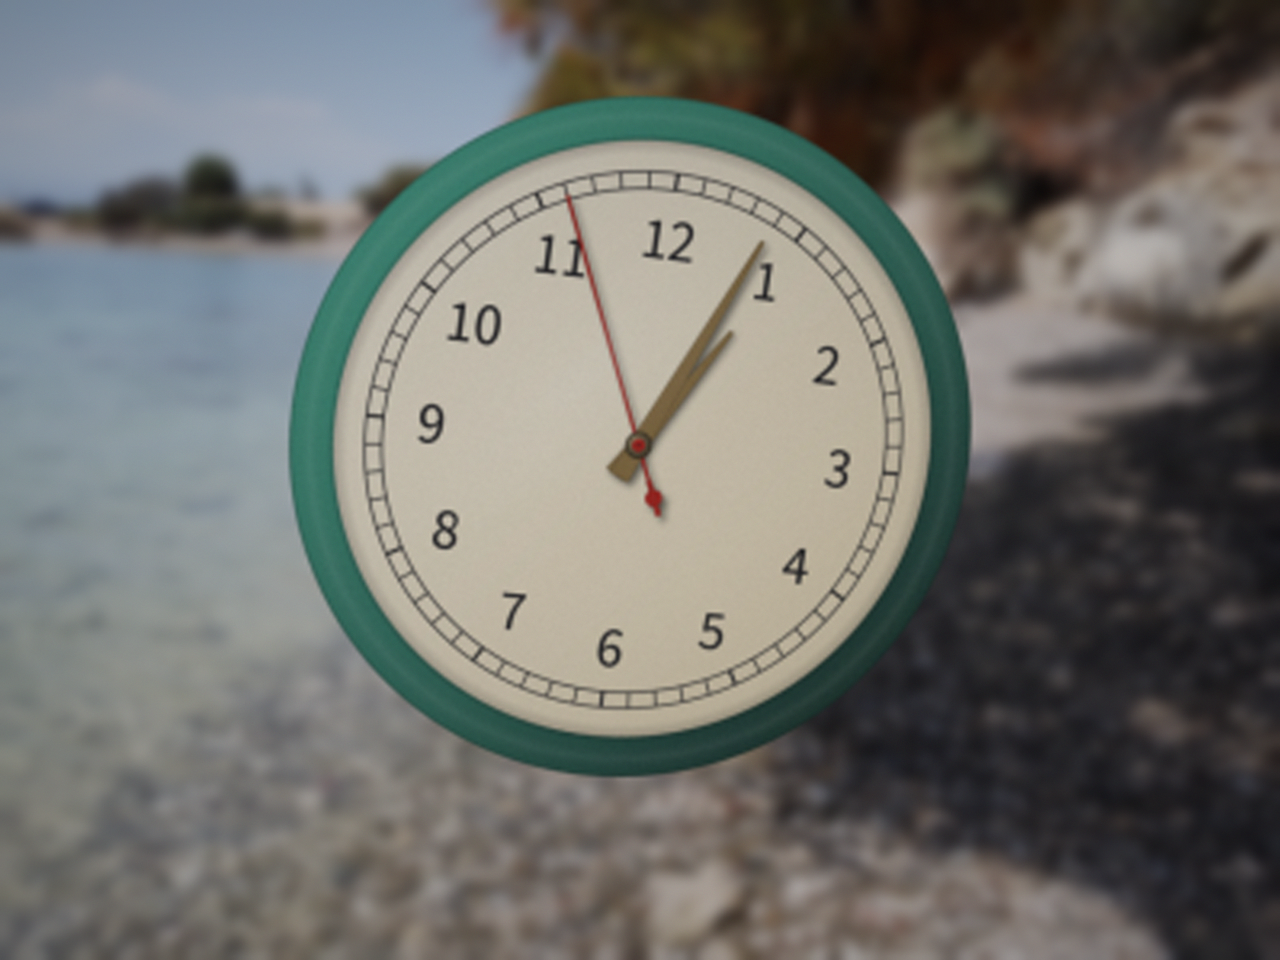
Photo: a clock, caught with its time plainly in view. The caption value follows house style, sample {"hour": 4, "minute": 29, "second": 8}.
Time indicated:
{"hour": 1, "minute": 3, "second": 56}
